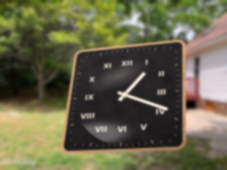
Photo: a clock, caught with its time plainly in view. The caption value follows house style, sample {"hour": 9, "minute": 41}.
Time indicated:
{"hour": 1, "minute": 19}
